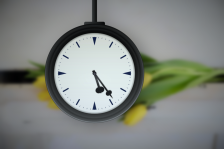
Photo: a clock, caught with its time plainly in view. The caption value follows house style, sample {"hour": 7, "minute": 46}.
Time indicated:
{"hour": 5, "minute": 24}
